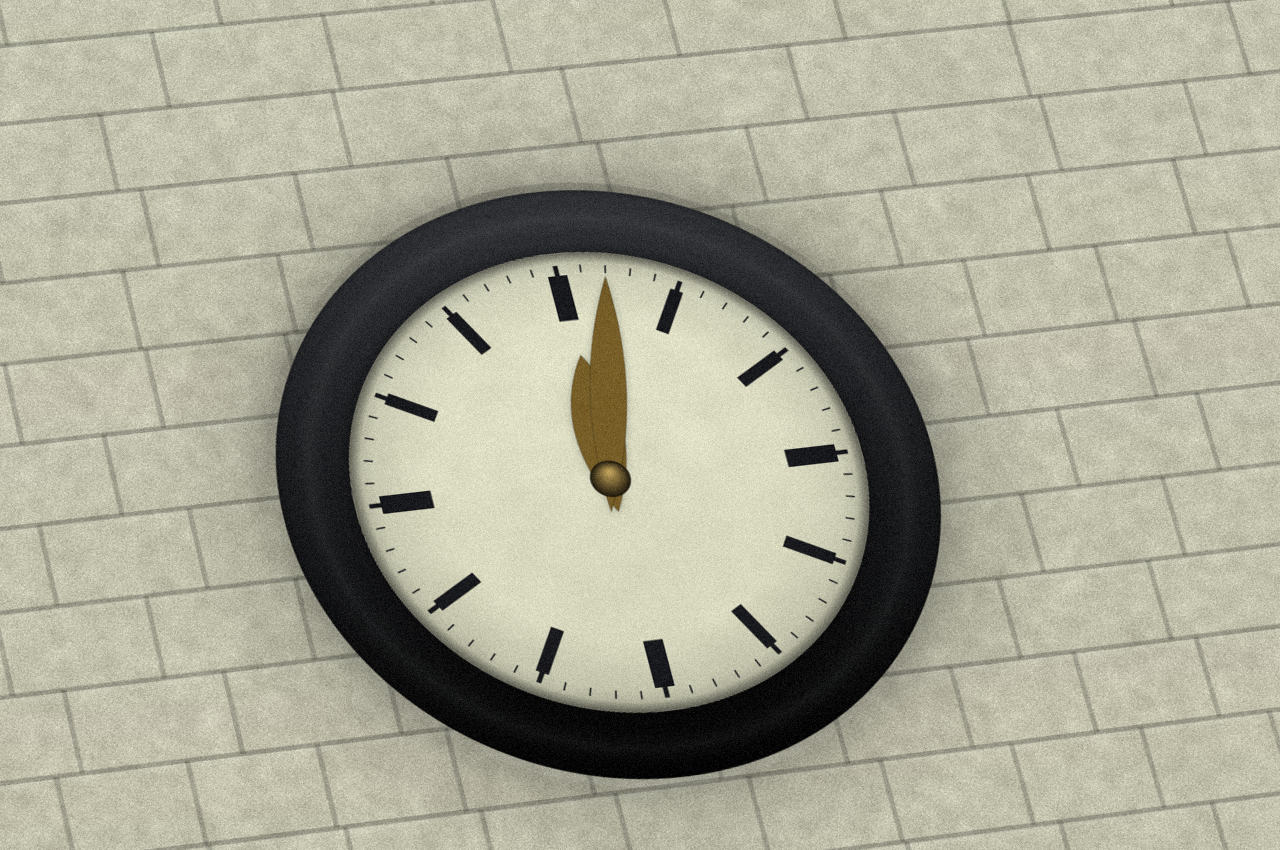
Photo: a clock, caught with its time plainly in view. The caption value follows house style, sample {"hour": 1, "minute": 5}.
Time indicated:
{"hour": 12, "minute": 2}
